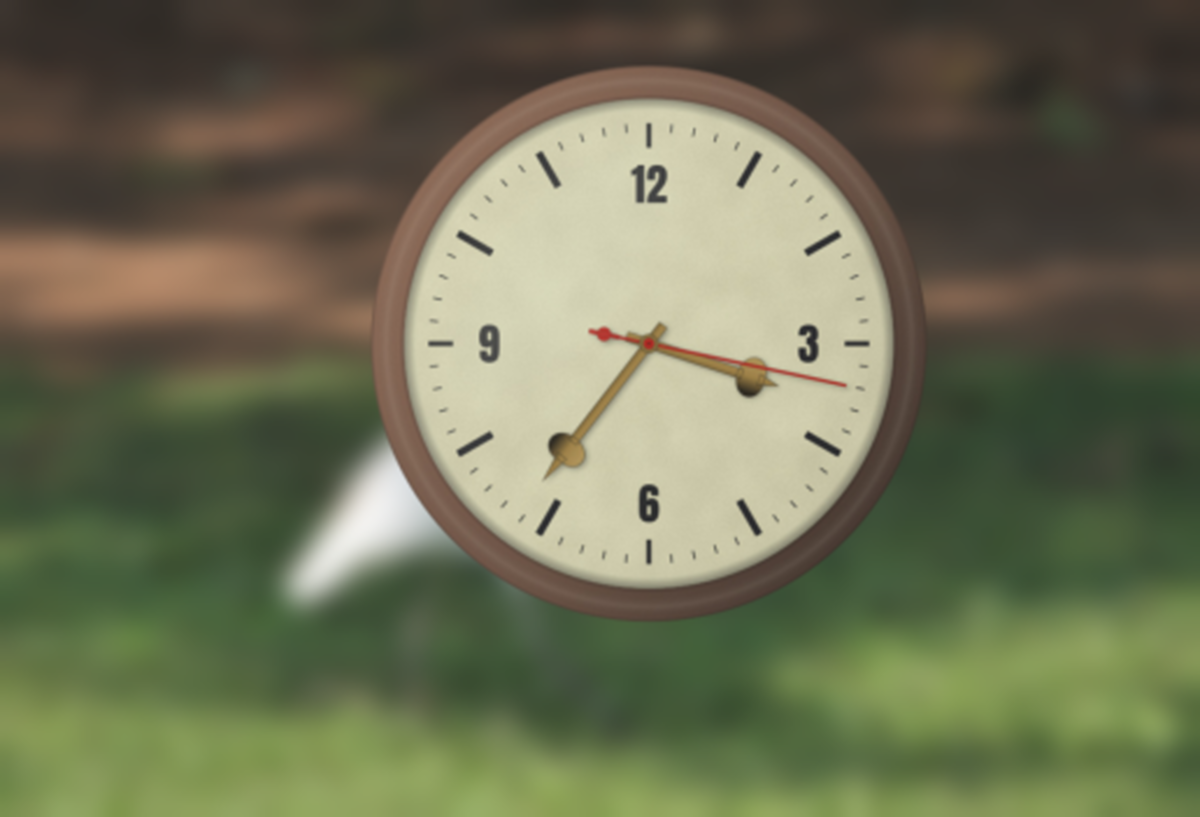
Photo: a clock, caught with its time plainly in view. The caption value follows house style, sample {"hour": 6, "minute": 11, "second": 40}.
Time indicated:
{"hour": 3, "minute": 36, "second": 17}
